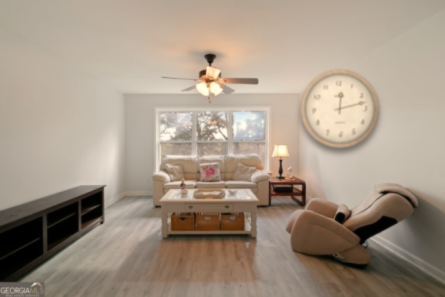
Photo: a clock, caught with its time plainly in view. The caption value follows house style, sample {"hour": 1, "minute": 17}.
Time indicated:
{"hour": 12, "minute": 13}
